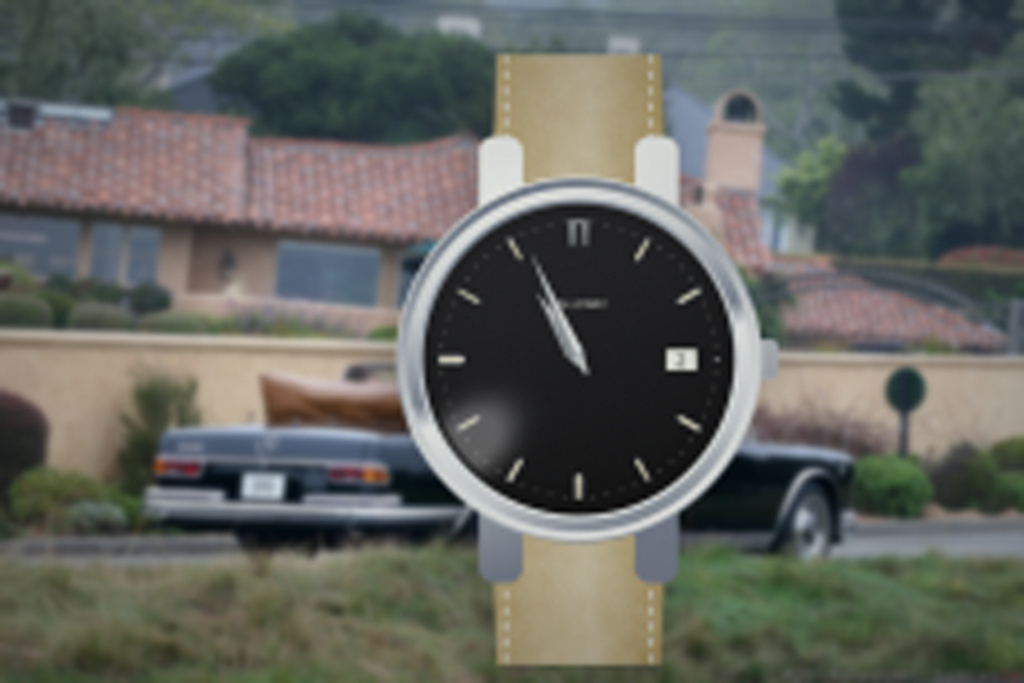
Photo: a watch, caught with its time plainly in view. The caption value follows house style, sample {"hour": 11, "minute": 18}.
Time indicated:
{"hour": 10, "minute": 56}
